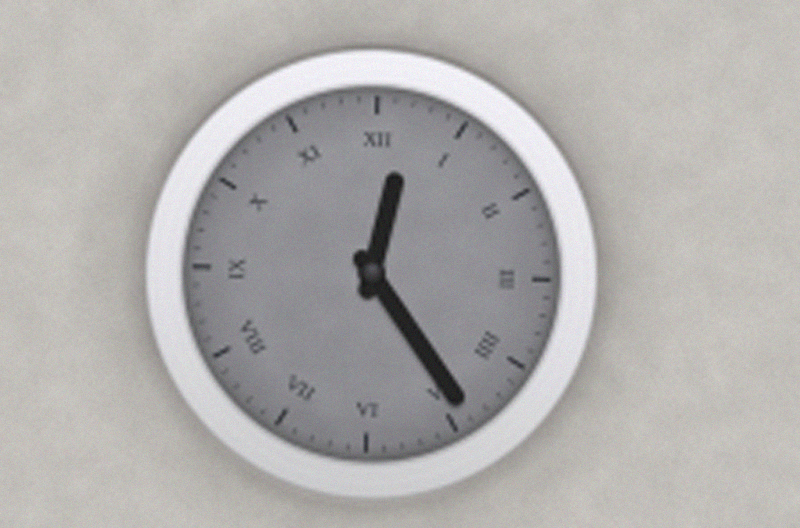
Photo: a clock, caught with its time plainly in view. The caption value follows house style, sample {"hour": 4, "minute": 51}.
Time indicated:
{"hour": 12, "minute": 24}
